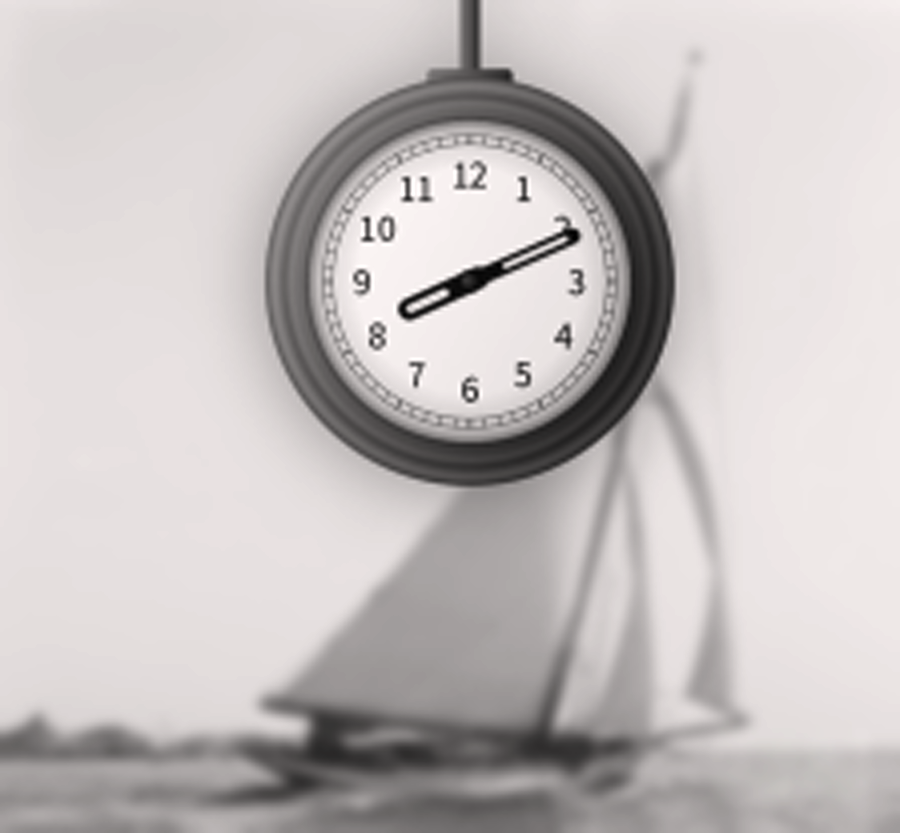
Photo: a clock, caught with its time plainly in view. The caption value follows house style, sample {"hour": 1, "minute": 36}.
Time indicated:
{"hour": 8, "minute": 11}
